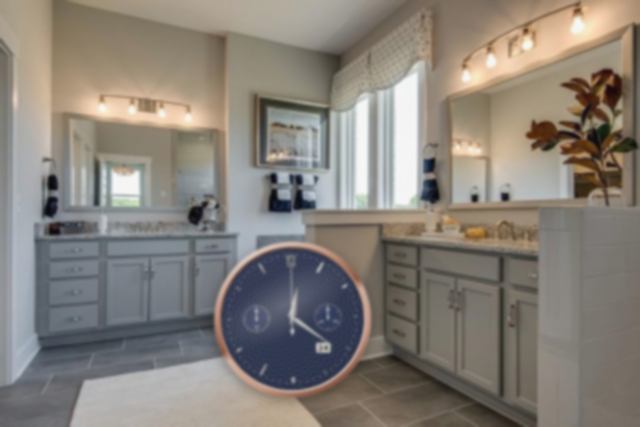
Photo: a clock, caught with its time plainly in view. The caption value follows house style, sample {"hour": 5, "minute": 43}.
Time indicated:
{"hour": 12, "minute": 21}
